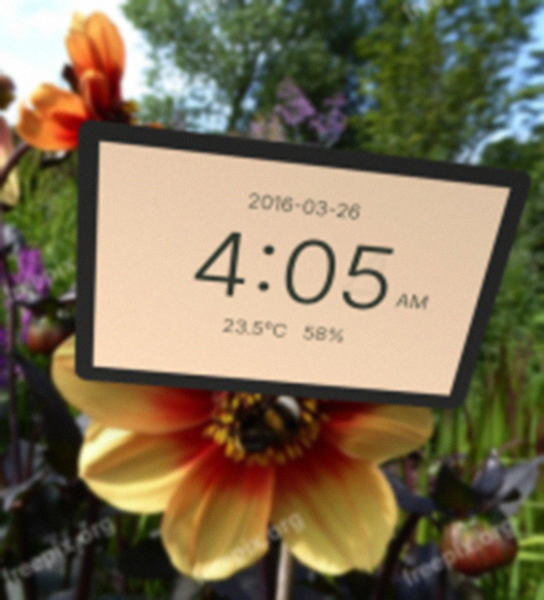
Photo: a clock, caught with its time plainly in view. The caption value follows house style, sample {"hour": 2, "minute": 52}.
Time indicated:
{"hour": 4, "minute": 5}
